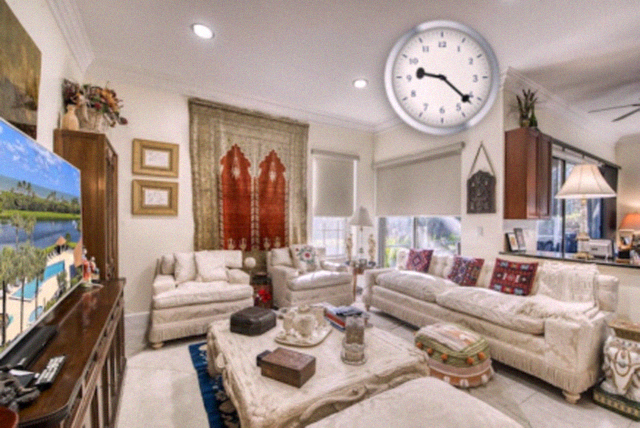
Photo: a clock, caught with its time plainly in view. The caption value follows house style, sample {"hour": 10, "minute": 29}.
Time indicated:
{"hour": 9, "minute": 22}
